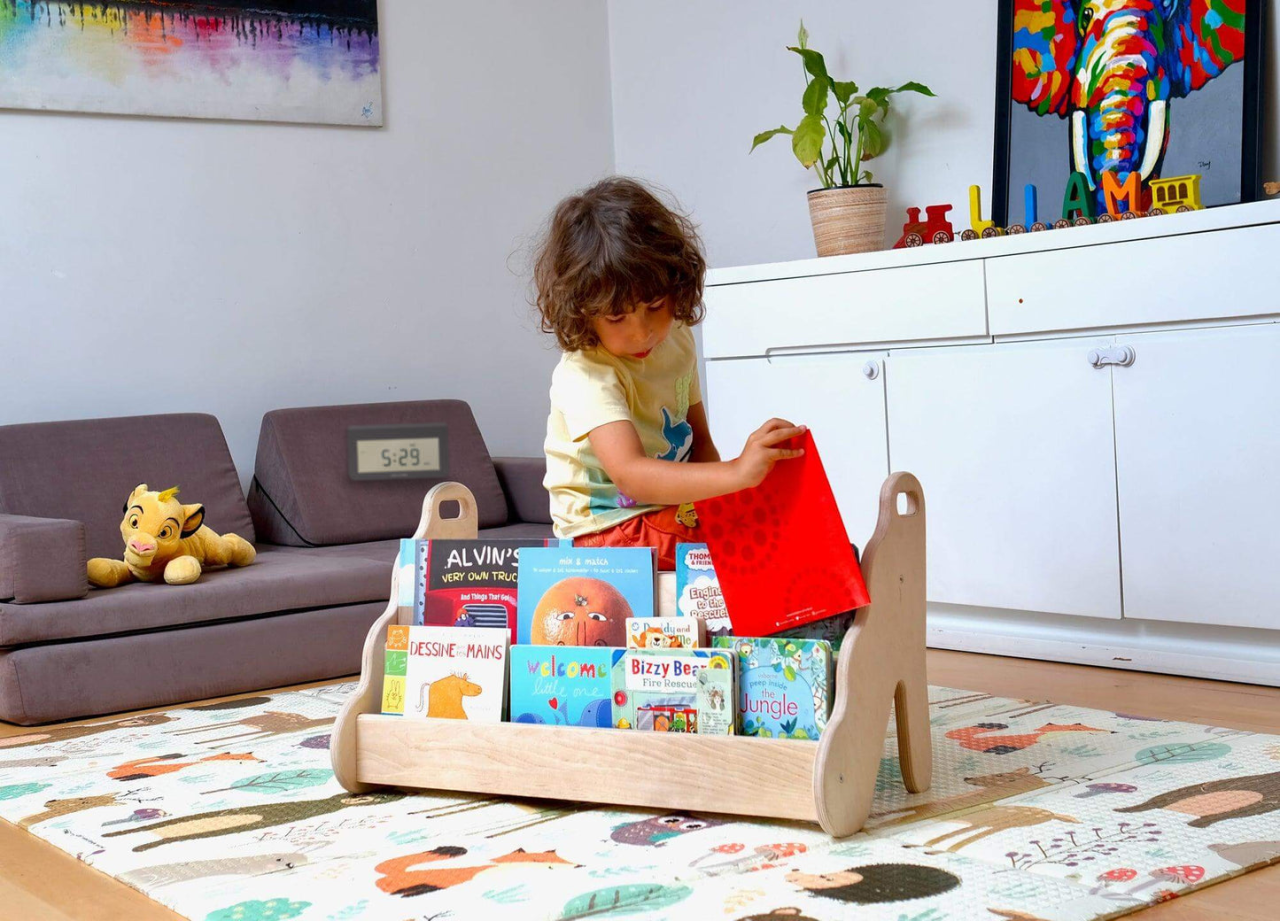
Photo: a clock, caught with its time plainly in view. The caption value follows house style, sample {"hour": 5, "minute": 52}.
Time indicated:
{"hour": 5, "minute": 29}
